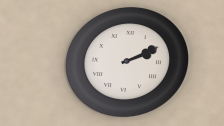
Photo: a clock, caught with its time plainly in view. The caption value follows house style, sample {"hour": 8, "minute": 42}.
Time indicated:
{"hour": 2, "minute": 10}
